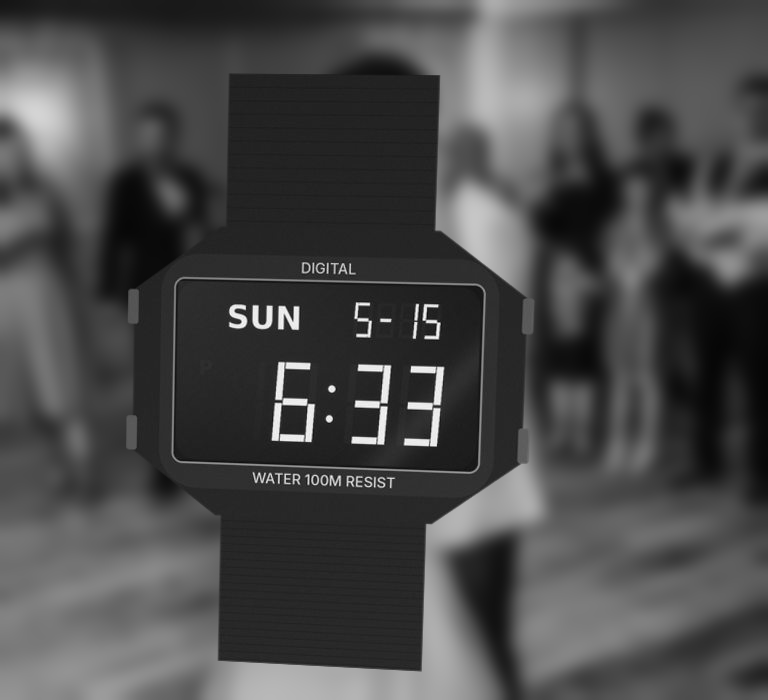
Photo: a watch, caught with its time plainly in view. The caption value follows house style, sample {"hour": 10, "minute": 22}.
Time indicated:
{"hour": 6, "minute": 33}
